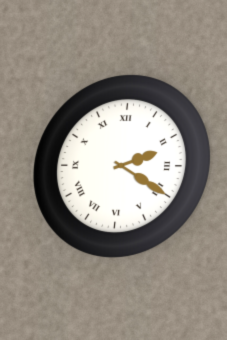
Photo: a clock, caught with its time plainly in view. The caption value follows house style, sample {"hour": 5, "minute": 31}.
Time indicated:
{"hour": 2, "minute": 20}
